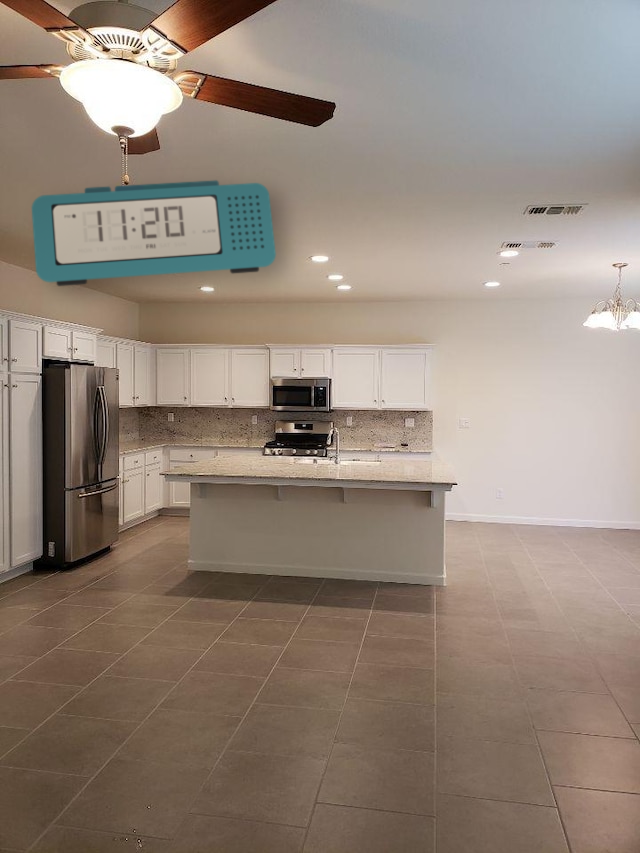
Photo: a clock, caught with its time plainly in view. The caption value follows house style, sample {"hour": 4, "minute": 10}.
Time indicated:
{"hour": 11, "minute": 20}
